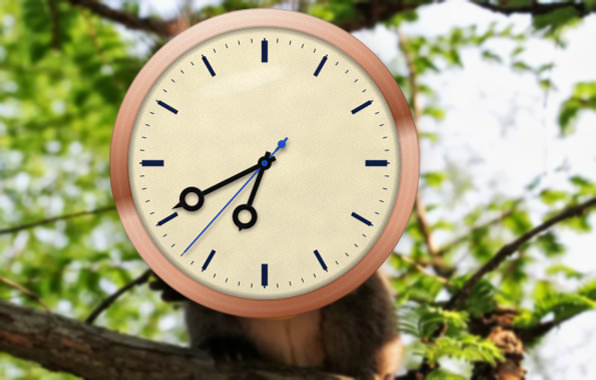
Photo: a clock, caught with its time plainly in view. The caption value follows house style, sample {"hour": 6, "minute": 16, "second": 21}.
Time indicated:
{"hour": 6, "minute": 40, "second": 37}
